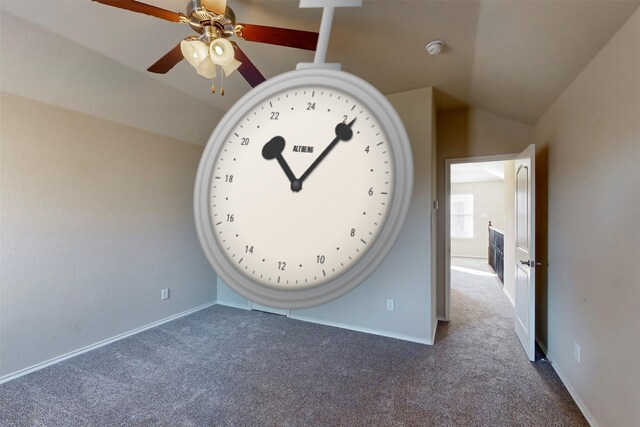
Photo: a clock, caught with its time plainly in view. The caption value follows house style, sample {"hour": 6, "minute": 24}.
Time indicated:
{"hour": 21, "minute": 6}
